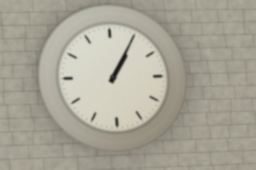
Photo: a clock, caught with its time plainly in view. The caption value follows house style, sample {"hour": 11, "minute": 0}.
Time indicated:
{"hour": 1, "minute": 5}
